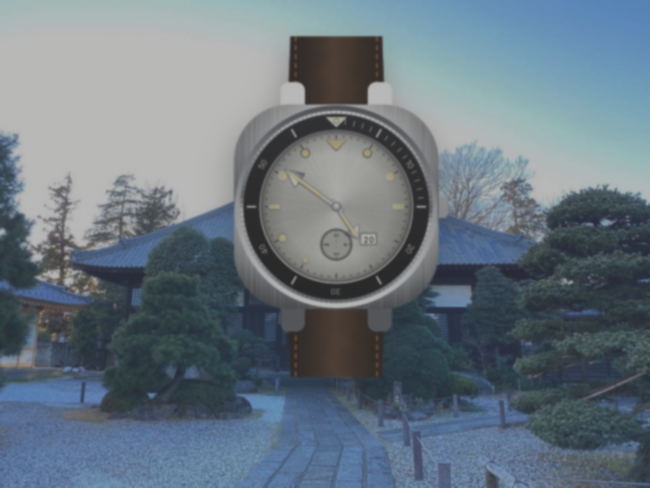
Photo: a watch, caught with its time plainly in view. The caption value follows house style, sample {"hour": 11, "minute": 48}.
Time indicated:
{"hour": 4, "minute": 51}
